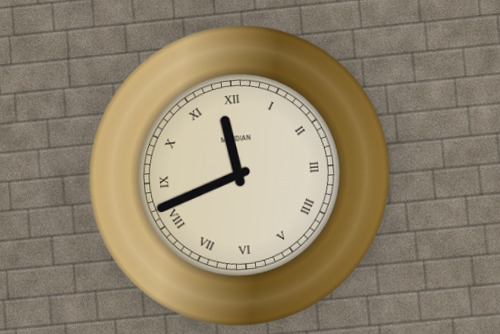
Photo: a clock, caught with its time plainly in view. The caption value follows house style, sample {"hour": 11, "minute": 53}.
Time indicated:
{"hour": 11, "minute": 42}
